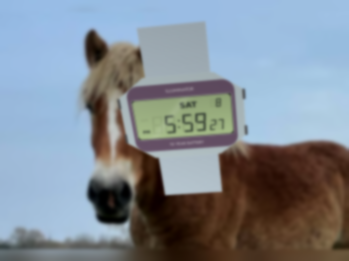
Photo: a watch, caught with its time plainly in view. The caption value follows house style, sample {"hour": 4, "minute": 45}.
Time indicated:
{"hour": 5, "minute": 59}
